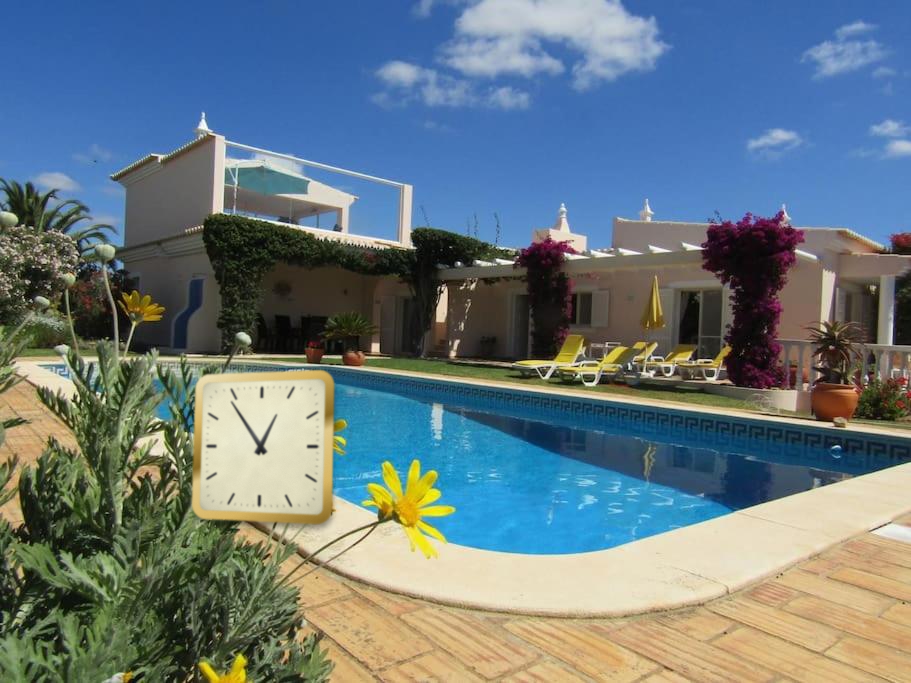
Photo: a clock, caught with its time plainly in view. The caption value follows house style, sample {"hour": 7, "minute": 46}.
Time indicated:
{"hour": 12, "minute": 54}
